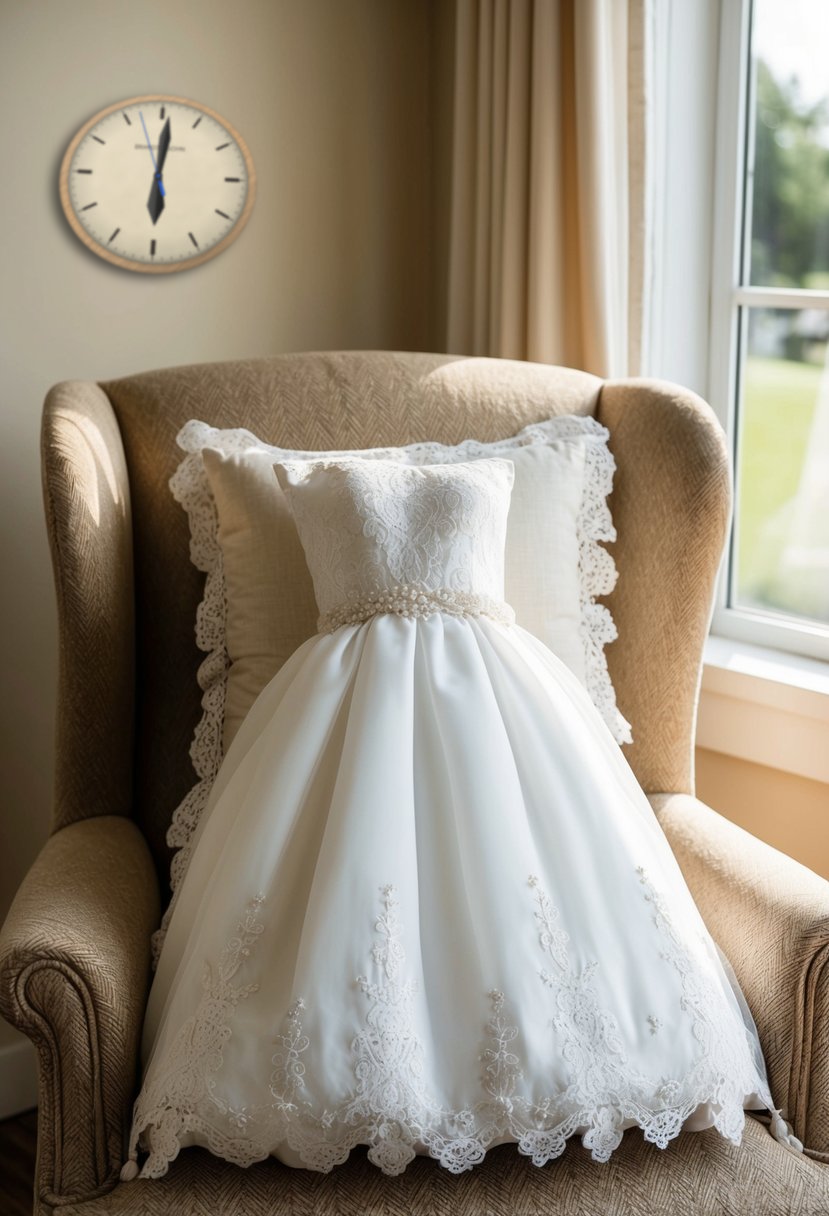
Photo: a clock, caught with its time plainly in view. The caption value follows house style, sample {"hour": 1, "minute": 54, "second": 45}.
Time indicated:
{"hour": 6, "minute": 0, "second": 57}
